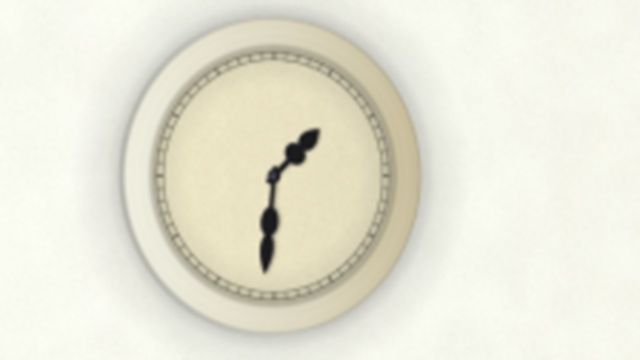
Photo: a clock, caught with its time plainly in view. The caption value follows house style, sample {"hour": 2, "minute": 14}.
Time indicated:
{"hour": 1, "minute": 31}
